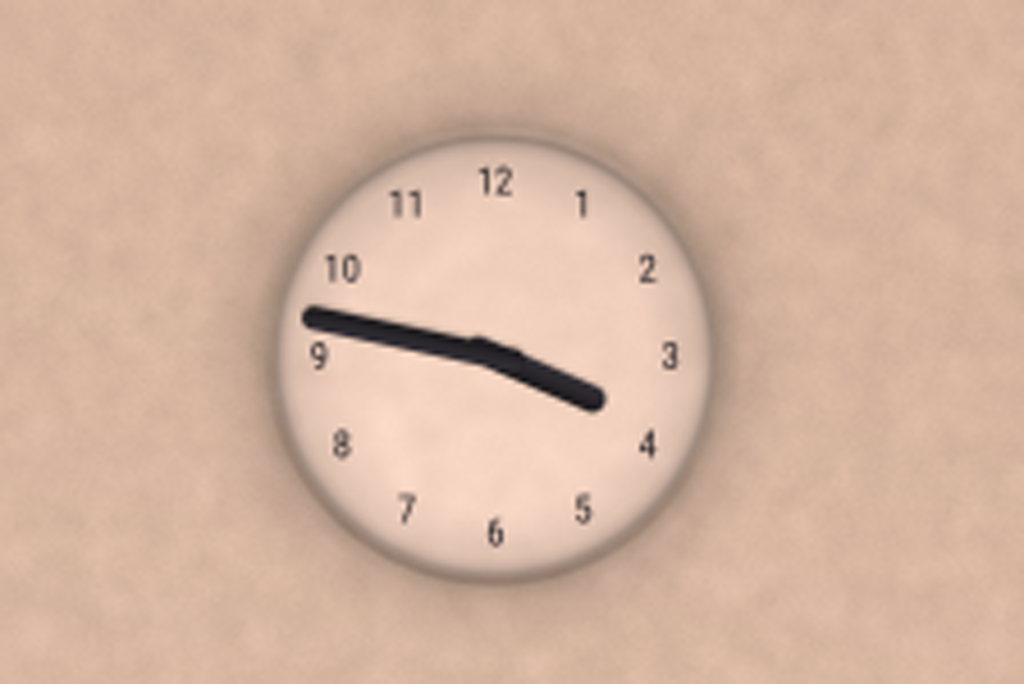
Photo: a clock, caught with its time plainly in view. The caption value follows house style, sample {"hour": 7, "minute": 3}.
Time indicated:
{"hour": 3, "minute": 47}
